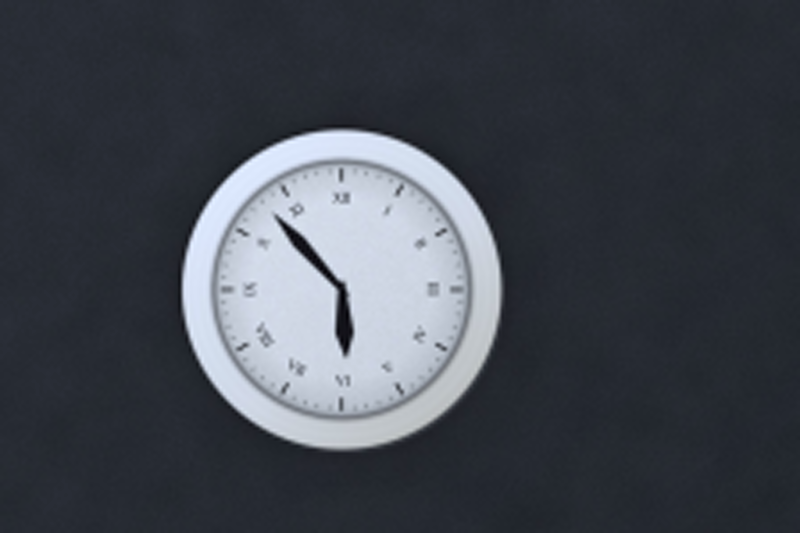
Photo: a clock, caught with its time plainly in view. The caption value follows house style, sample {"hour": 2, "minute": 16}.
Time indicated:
{"hour": 5, "minute": 53}
